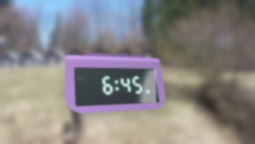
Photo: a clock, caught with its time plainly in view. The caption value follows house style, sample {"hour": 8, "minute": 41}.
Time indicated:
{"hour": 6, "minute": 45}
